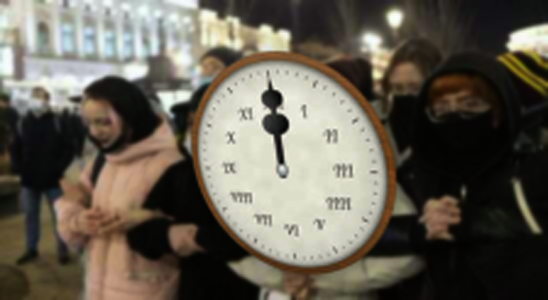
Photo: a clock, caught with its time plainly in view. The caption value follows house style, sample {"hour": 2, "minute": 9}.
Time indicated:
{"hour": 12, "minute": 0}
